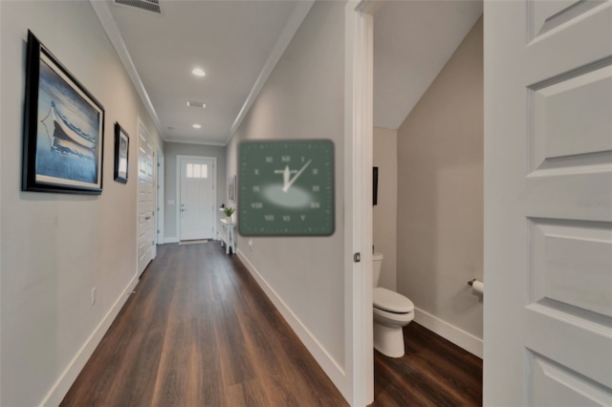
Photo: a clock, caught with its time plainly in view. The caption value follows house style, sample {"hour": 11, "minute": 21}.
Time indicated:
{"hour": 12, "minute": 7}
